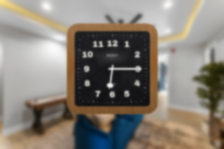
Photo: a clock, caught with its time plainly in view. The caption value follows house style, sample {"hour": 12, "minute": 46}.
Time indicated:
{"hour": 6, "minute": 15}
